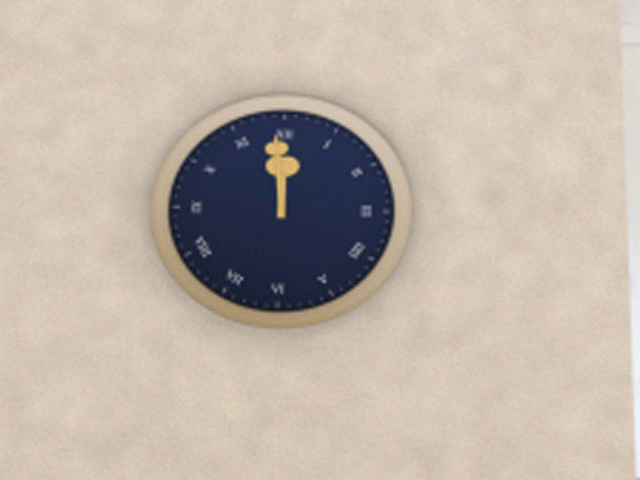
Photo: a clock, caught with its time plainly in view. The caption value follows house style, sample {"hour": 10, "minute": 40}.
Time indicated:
{"hour": 11, "minute": 59}
